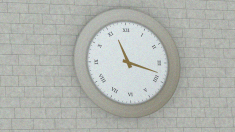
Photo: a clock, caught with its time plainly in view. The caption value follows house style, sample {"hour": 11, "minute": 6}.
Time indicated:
{"hour": 11, "minute": 18}
